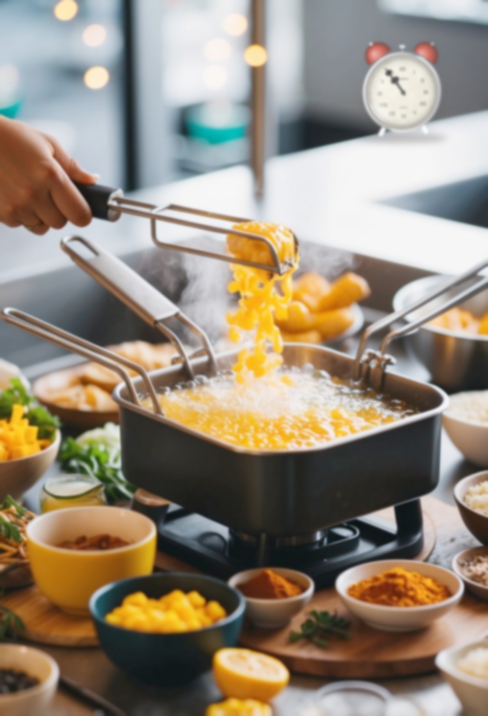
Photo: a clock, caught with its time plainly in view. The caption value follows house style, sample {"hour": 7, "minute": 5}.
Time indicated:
{"hour": 10, "minute": 54}
